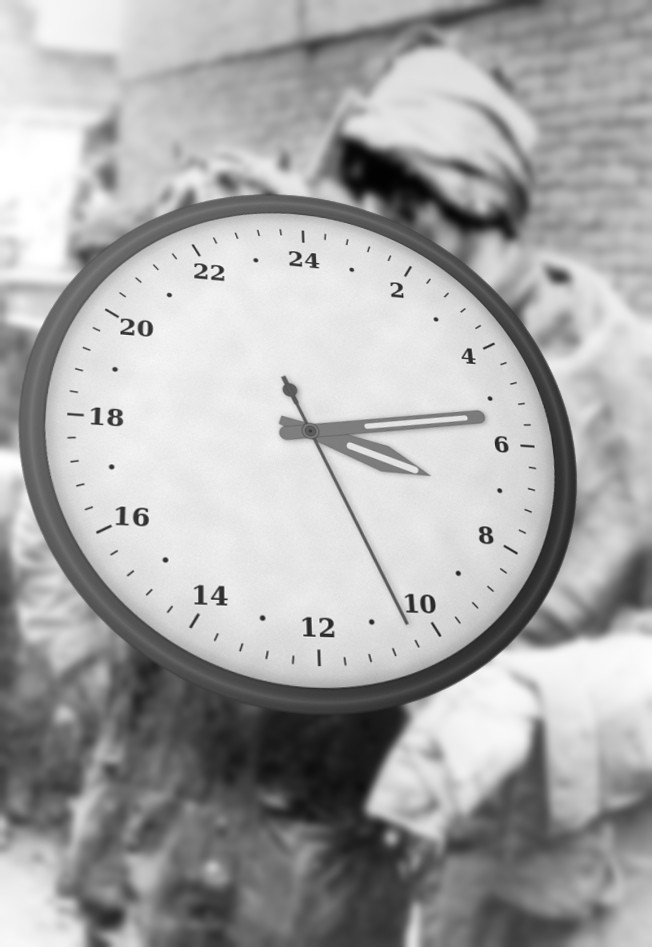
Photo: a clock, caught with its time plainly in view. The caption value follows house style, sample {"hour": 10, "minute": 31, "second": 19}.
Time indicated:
{"hour": 7, "minute": 13, "second": 26}
